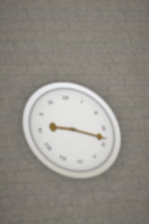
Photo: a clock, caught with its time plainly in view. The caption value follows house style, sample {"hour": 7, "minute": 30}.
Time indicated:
{"hour": 9, "minute": 18}
